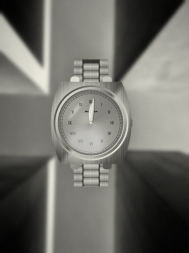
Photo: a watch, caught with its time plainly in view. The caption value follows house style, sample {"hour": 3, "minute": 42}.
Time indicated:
{"hour": 12, "minute": 1}
